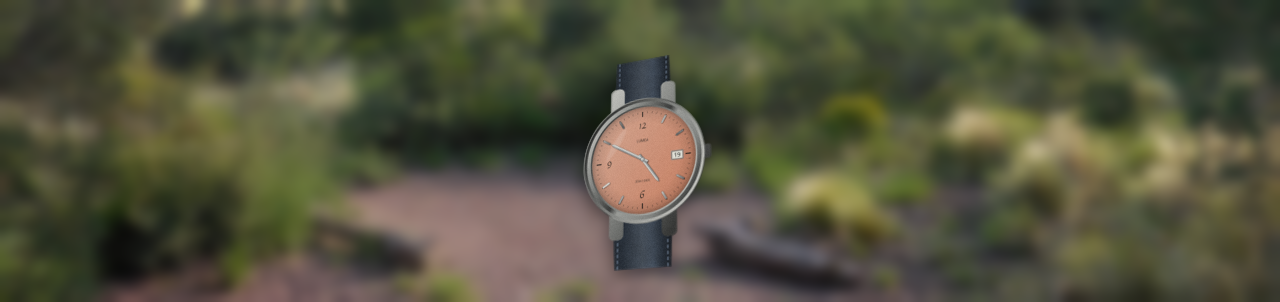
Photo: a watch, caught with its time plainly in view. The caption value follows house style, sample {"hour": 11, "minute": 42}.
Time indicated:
{"hour": 4, "minute": 50}
